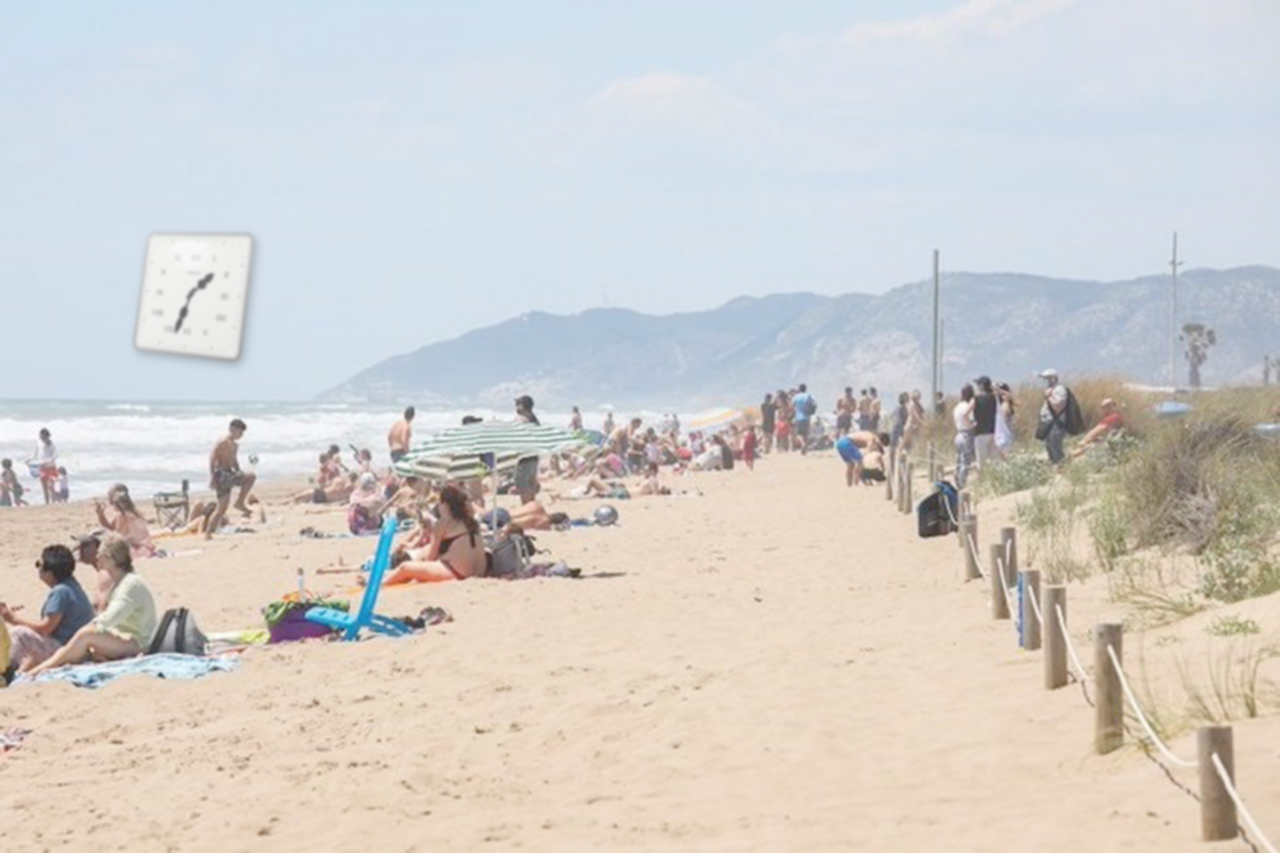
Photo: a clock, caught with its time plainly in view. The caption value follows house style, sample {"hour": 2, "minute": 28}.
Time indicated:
{"hour": 1, "minute": 33}
